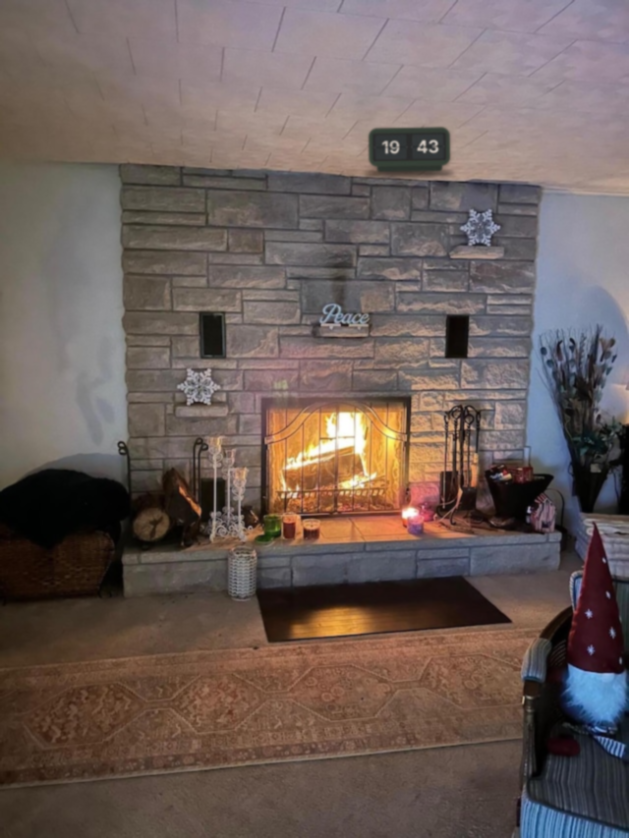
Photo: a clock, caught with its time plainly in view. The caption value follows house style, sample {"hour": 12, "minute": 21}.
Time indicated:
{"hour": 19, "minute": 43}
